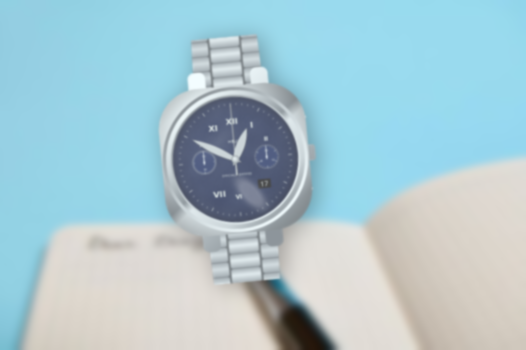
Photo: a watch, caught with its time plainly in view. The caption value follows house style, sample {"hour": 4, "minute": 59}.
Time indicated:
{"hour": 12, "minute": 50}
